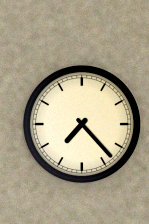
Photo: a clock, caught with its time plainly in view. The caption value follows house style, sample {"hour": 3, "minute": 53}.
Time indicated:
{"hour": 7, "minute": 23}
